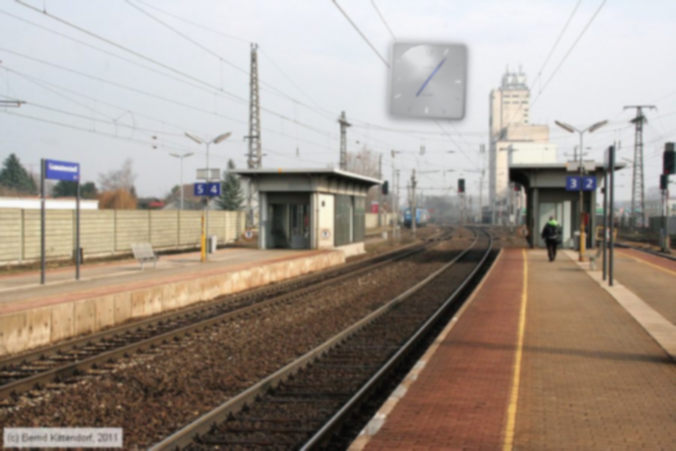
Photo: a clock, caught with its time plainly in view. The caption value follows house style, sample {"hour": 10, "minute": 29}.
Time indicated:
{"hour": 7, "minute": 6}
